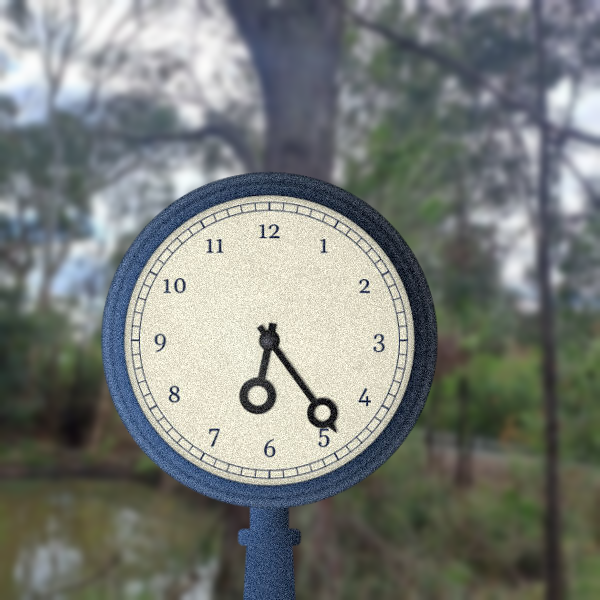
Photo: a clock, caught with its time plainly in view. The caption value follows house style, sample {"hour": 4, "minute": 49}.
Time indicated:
{"hour": 6, "minute": 24}
